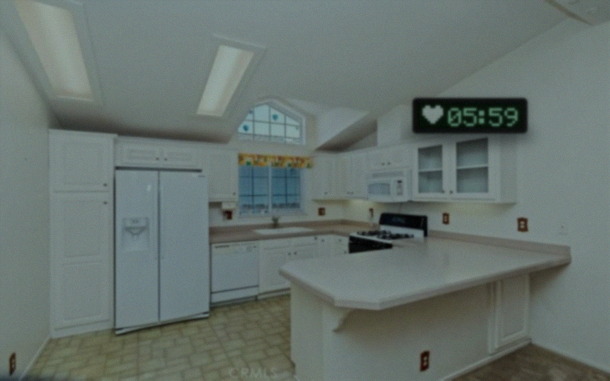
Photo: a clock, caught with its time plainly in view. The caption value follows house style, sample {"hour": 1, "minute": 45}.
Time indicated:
{"hour": 5, "minute": 59}
